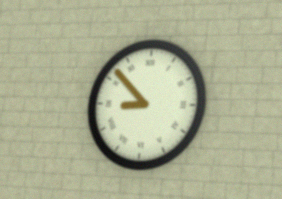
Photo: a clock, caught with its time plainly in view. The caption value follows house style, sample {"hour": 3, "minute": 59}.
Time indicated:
{"hour": 8, "minute": 52}
